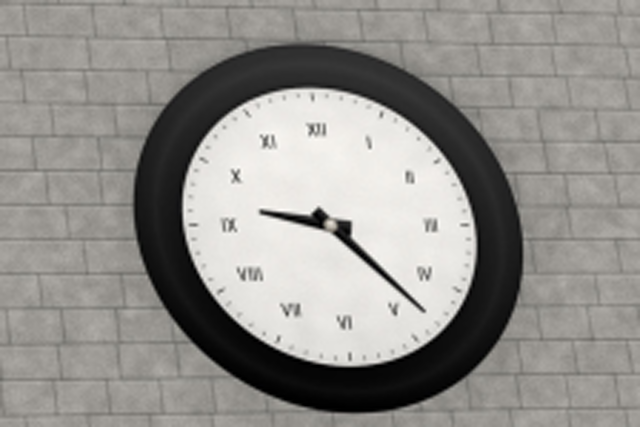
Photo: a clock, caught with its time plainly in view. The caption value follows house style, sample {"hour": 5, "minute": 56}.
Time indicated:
{"hour": 9, "minute": 23}
